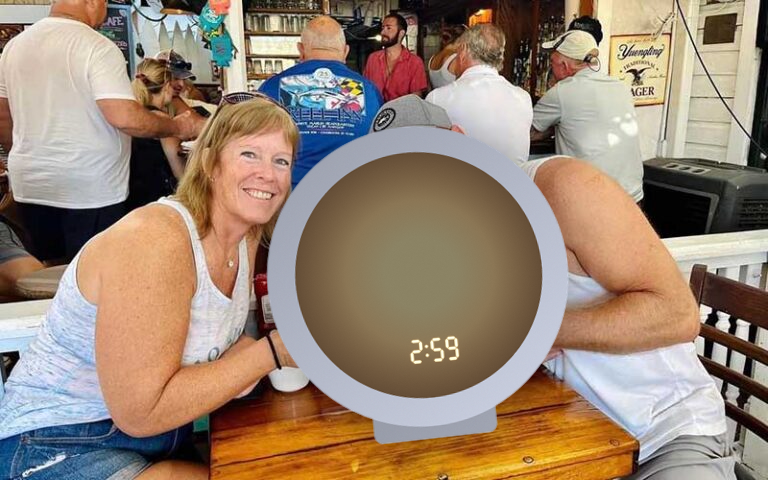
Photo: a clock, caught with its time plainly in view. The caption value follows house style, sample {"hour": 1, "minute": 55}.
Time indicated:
{"hour": 2, "minute": 59}
